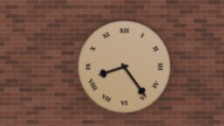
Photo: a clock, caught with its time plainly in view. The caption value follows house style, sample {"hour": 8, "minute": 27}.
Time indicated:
{"hour": 8, "minute": 24}
